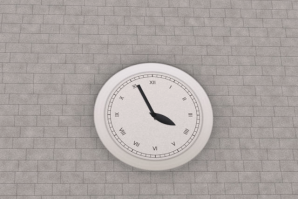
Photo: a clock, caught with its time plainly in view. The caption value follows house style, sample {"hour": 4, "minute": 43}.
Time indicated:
{"hour": 3, "minute": 56}
